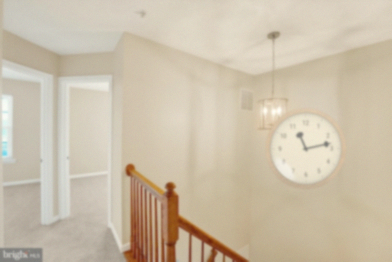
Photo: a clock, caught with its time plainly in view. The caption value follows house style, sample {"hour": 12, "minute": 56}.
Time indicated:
{"hour": 11, "minute": 13}
